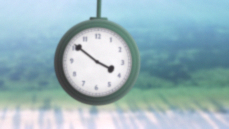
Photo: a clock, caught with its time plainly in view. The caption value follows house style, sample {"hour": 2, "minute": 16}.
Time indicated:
{"hour": 3, "minute": 51}
